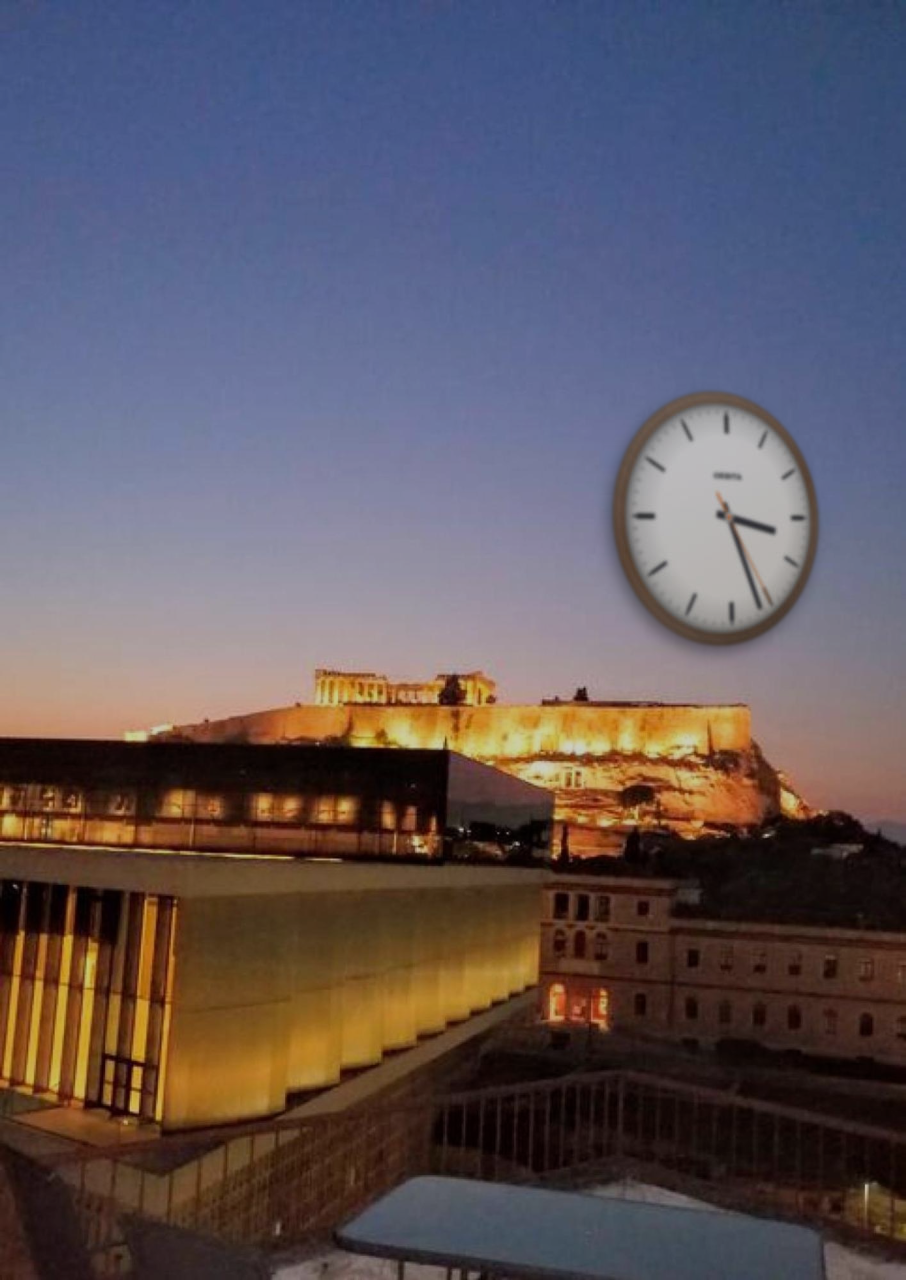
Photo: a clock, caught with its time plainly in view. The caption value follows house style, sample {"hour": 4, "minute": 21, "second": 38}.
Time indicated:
{"hour": 3, "minute": 26, "second": 25}
